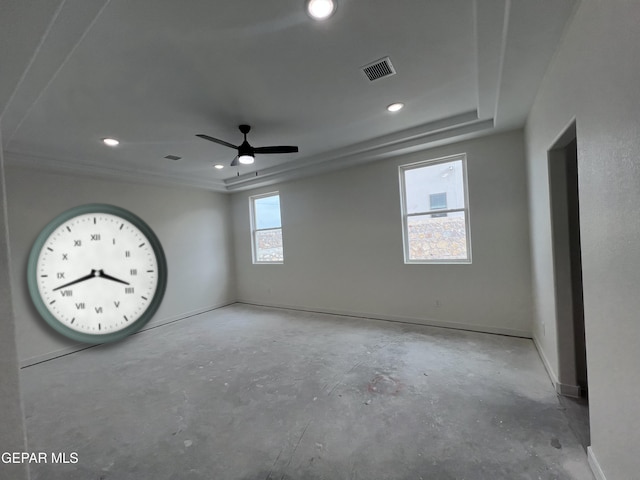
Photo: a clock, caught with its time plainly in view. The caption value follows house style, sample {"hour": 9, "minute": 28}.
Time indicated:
{"hour": 3, "minute": 42}
